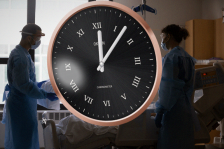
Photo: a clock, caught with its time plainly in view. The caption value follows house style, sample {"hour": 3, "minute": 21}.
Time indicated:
{"hour": 12, "minute": 7}
